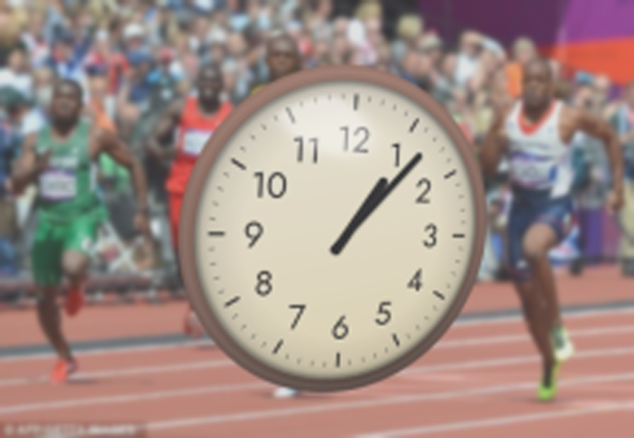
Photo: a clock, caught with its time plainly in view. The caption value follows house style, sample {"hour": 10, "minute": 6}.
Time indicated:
{"hour": 1, "minute": 7}
